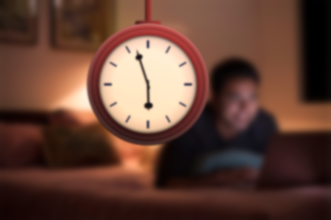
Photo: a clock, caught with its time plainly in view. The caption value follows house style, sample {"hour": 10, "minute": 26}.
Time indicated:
{"hour": 5, "minute": 57}
